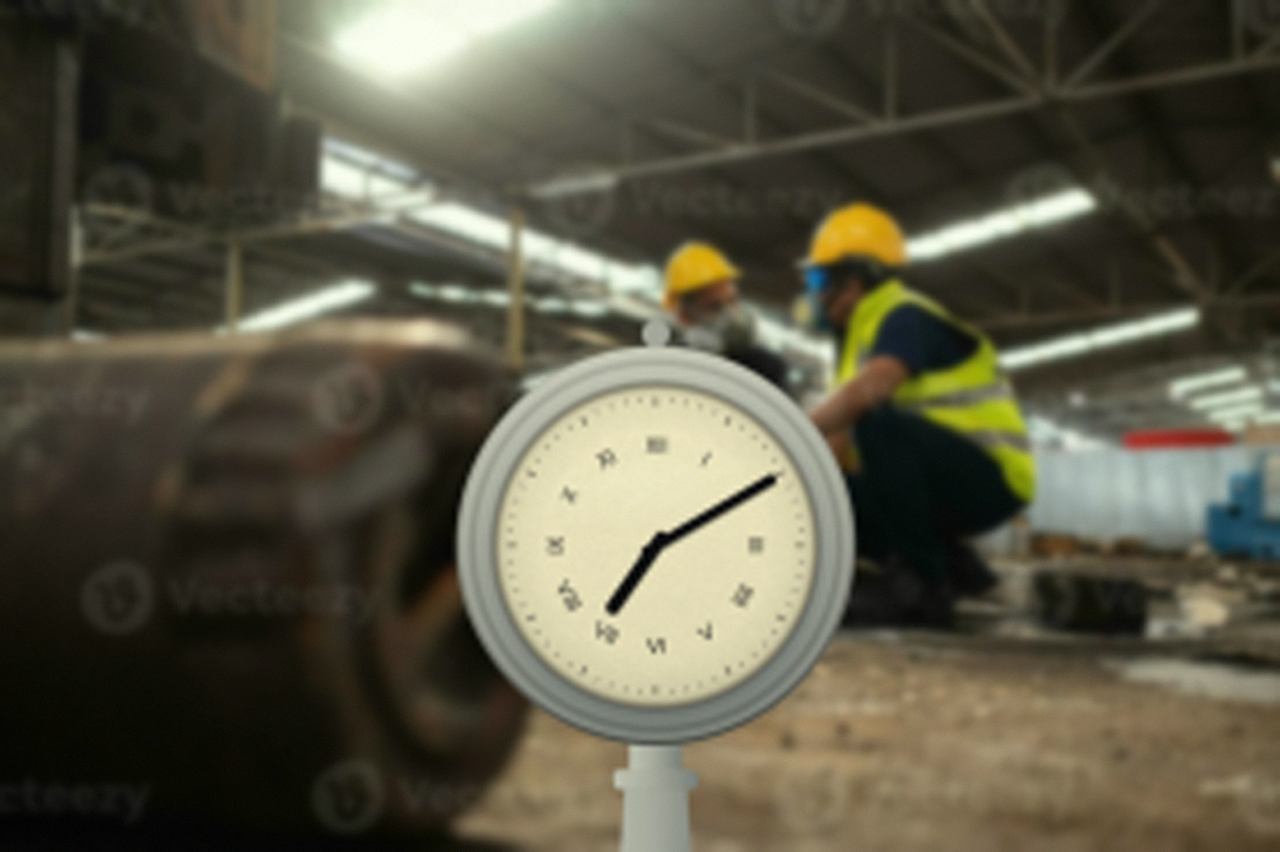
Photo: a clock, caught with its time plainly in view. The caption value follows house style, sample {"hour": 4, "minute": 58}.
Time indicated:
{"hour": 7, "minute": 10}
